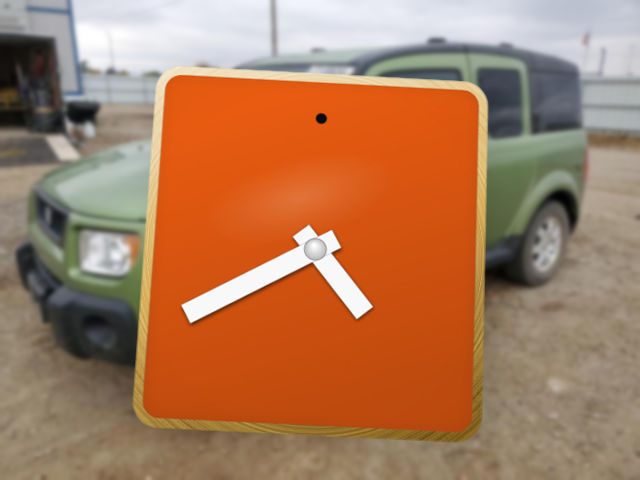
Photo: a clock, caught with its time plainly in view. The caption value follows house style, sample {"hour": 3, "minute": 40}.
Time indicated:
{"hour": 4, "minute": 40}
